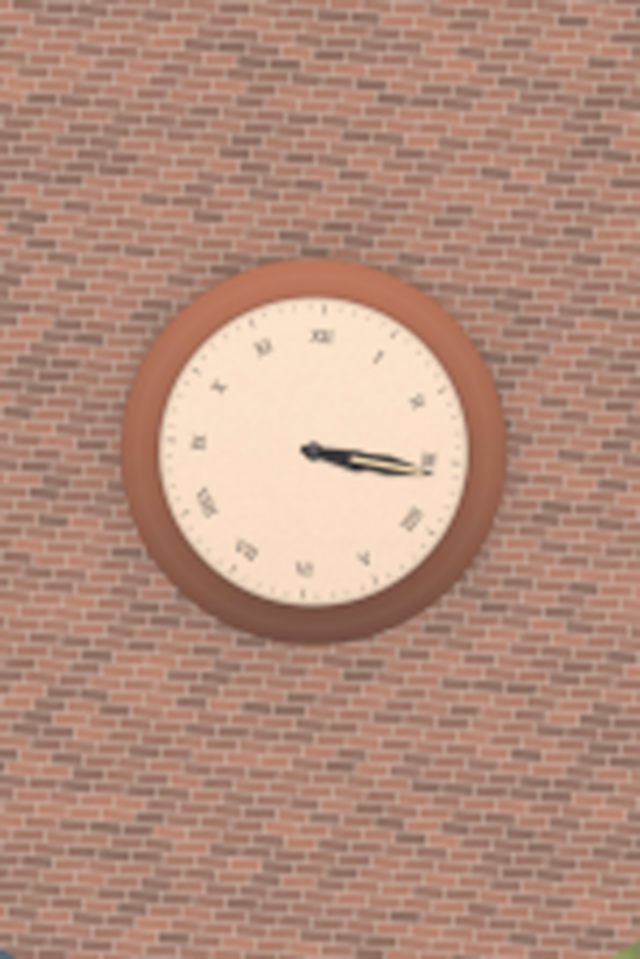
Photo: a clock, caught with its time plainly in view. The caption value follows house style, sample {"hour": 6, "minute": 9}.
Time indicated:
{"hour": 3, "minute": 16}
